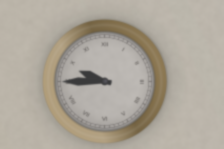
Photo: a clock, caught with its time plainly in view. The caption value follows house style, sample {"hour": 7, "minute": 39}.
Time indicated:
{"hour": 9, "minute": 45}
